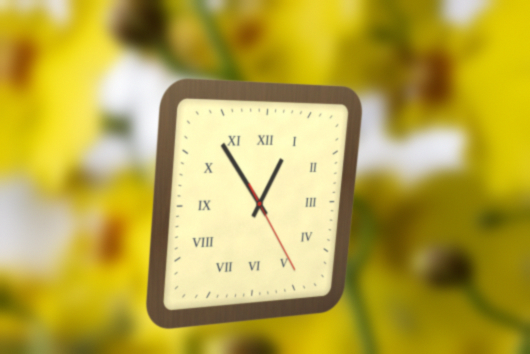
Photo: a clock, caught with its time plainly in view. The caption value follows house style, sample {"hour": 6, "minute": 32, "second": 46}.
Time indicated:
{"hour": 12, "minute": 53, "second": 24}
